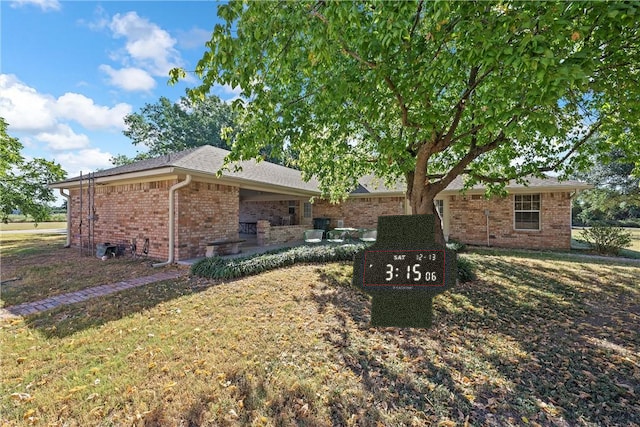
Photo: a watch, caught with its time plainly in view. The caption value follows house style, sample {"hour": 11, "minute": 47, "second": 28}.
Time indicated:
{"hour": 3, "minute": 15, "second": 6}
